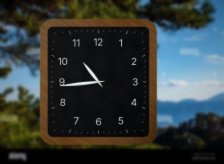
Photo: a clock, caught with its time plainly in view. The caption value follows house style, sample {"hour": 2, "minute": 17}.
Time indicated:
{"hour": 10, "minute": 44}
